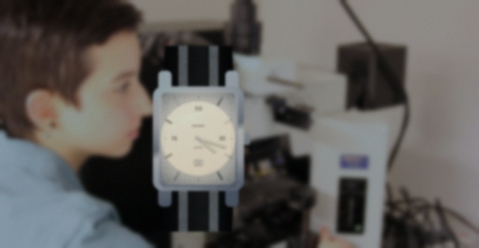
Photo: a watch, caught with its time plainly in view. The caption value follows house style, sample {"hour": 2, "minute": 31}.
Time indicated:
{"hour": 4, "minute": 18}
